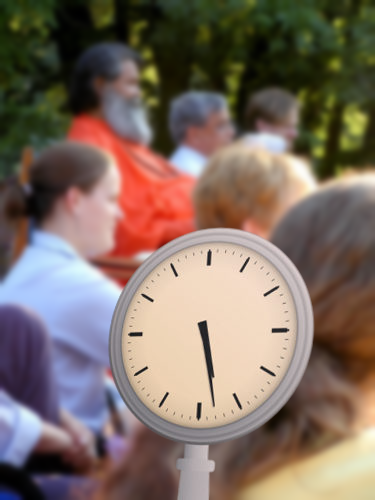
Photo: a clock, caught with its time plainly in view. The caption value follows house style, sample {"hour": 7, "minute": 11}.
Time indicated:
{"hour": 5, "minute": 28}
